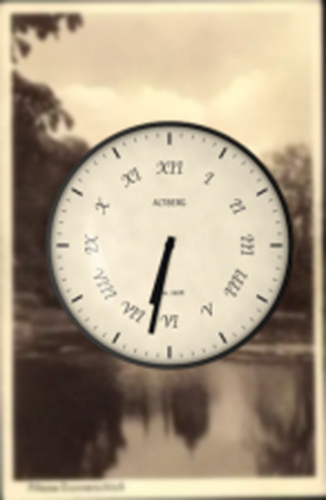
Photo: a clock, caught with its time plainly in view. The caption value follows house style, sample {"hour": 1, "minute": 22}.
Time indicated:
{"hour": 6, "minute": 32}
